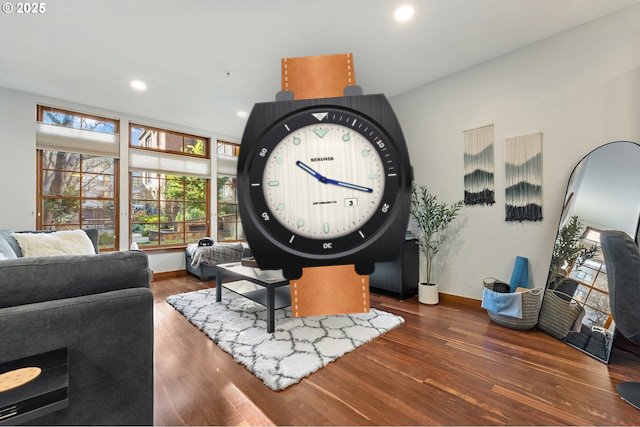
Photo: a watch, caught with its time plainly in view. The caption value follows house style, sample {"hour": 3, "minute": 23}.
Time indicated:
{"hour": 10, "minute": 18}
